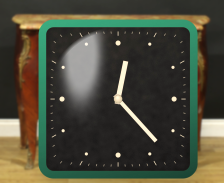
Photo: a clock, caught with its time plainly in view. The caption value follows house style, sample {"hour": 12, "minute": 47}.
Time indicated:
{"hour": 12, "minute": 23}
